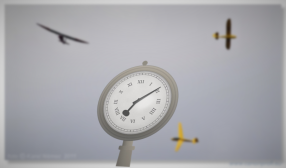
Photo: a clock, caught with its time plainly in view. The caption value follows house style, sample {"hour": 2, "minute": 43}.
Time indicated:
{"hour": 7, "minute": 9}
